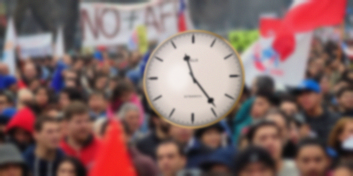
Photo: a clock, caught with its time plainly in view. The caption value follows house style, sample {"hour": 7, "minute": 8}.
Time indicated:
{"hour": 11, "minute": 24}
